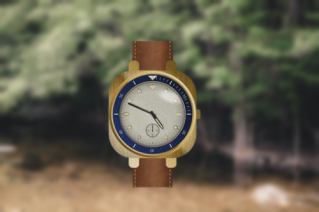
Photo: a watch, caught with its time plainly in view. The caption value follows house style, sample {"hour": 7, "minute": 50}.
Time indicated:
{"hour": 4, "minute": 49}
